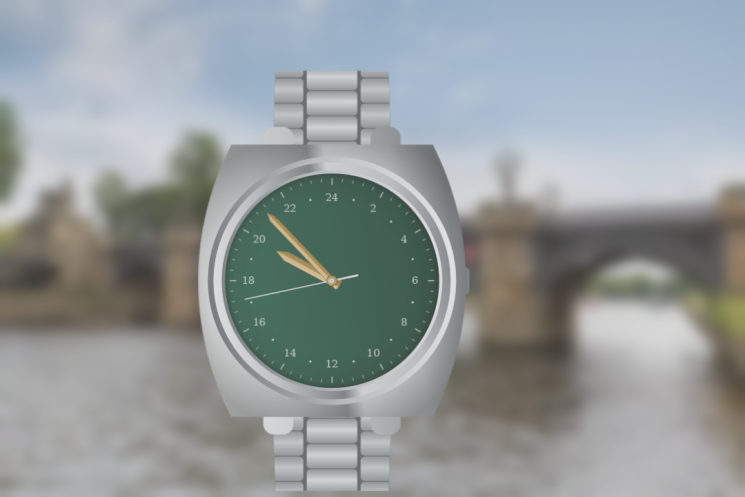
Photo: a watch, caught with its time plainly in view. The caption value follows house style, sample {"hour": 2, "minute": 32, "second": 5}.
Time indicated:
{"hour": 19, "minute": 52, "second": 43}
